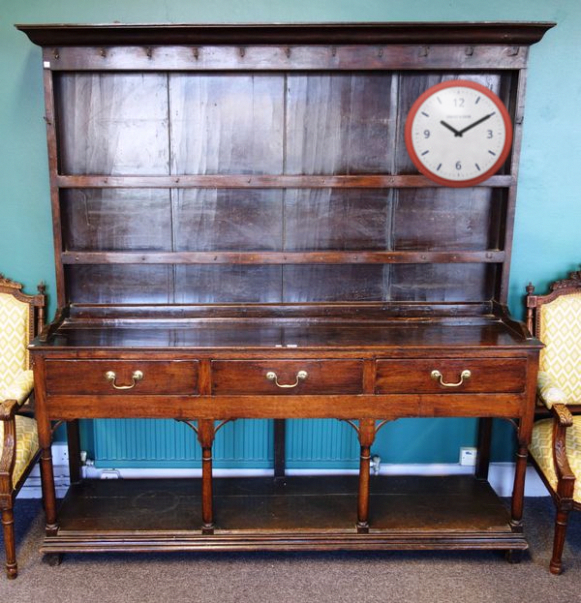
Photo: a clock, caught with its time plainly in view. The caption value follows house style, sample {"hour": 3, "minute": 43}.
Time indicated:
{"hour": 10, "minute": 10}
